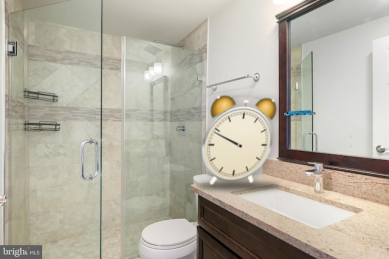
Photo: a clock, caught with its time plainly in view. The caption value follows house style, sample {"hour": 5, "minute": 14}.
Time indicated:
{"hour": 9, "minute": 49}
